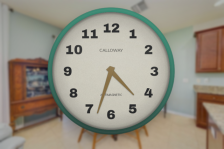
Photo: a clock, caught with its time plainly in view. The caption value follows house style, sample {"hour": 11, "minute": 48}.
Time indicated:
{"hour": 4, "minute": 33}
